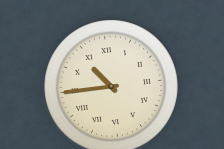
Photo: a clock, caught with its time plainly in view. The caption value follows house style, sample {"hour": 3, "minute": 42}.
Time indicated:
{"hour": 10, "minute": 45}
